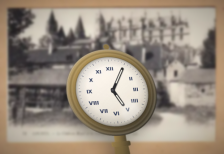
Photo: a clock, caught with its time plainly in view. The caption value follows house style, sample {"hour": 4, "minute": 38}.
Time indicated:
{"hour": 5, "minute": 5}
